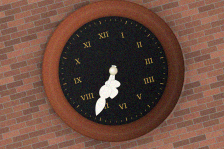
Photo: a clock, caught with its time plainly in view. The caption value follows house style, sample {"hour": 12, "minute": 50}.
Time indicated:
{"hour": 6, "minute": 36}
